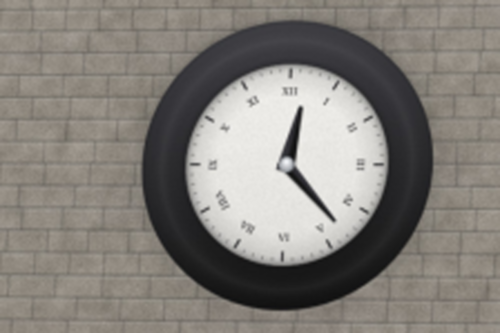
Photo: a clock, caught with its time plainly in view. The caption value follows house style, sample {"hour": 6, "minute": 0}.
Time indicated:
{"hour": 12, "minute": 23}
